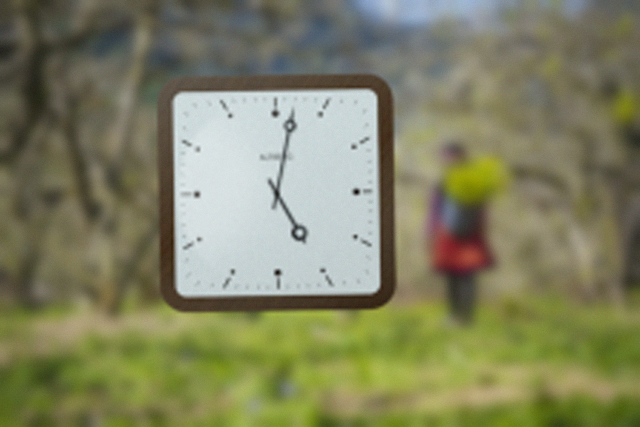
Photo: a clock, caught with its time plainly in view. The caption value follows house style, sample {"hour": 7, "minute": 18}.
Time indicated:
{"hour": 5, "minute": 2}
